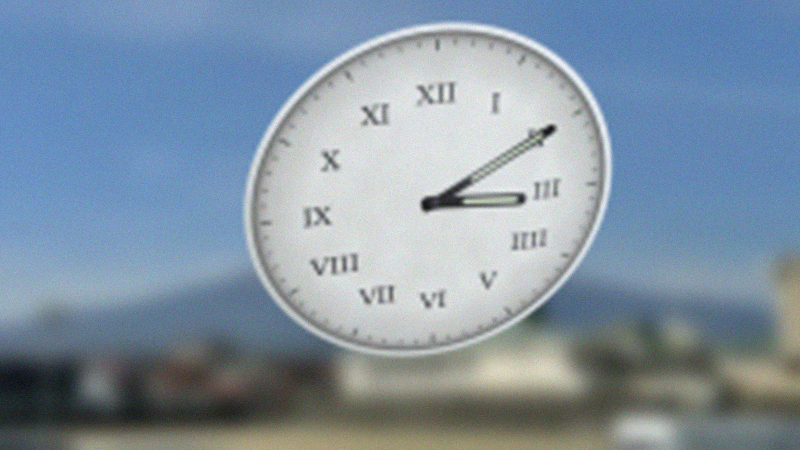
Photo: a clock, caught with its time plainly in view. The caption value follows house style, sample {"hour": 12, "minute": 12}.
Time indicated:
{"hour": 3, "minute": 10}
